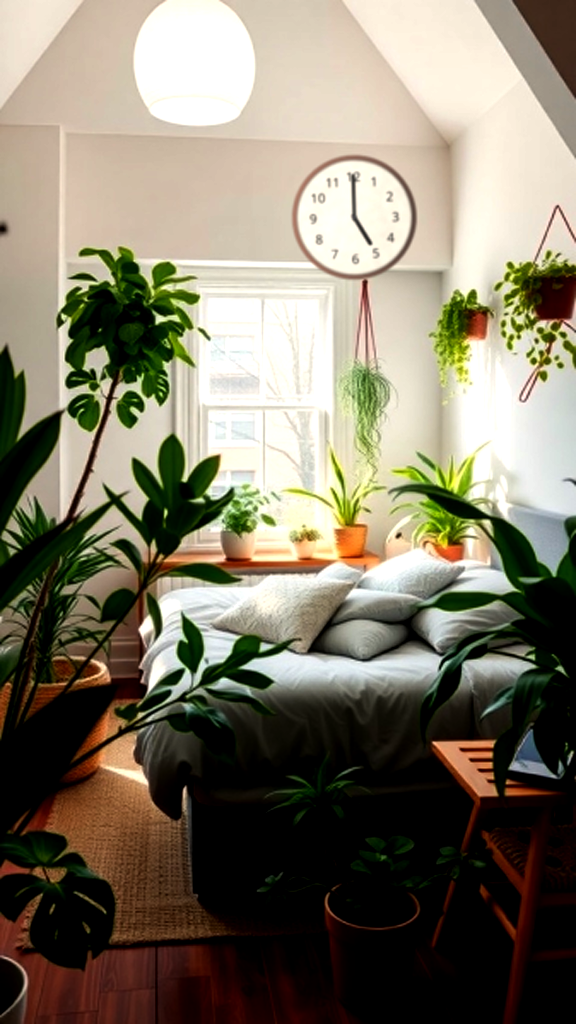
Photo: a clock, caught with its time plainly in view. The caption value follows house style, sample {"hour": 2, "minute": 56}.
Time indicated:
{"hour": 5, "minute": 0}
